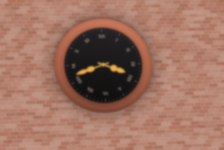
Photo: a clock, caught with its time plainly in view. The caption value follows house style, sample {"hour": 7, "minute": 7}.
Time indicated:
{"hour": 3, "minute": 42}
